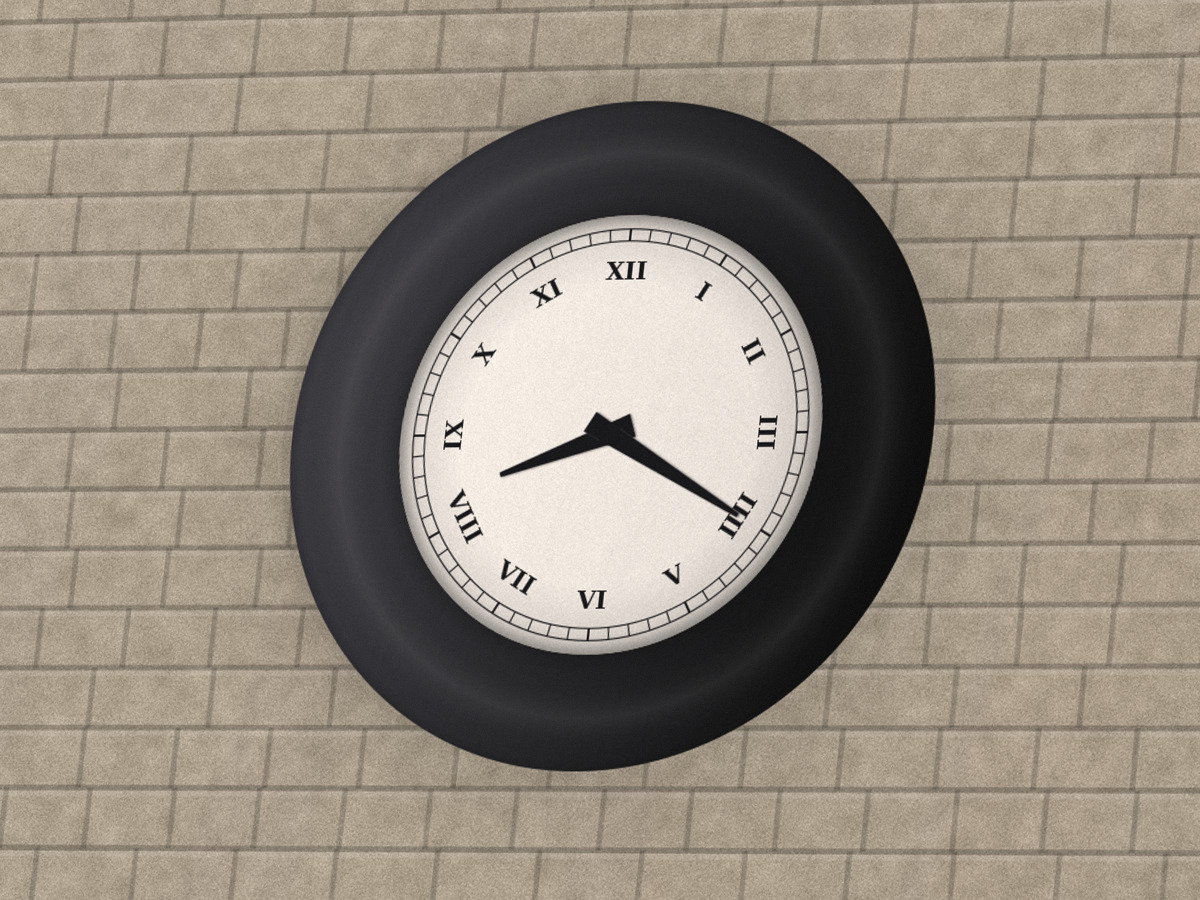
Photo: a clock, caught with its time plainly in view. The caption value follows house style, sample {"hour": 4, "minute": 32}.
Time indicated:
{"hour": 8, "minute": 20}
